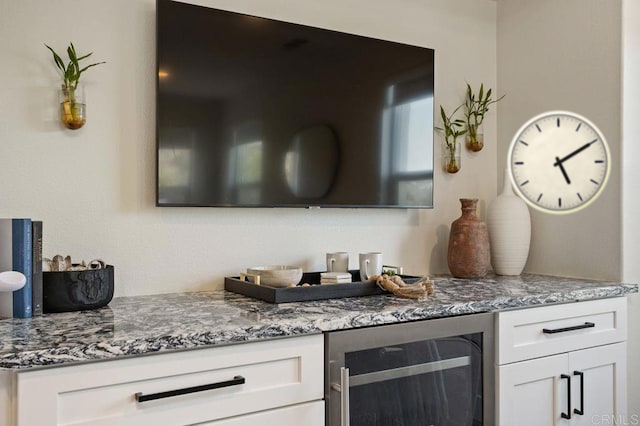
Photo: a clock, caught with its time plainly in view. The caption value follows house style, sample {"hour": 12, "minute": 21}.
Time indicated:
{"hour": 5, "minute": 10}
